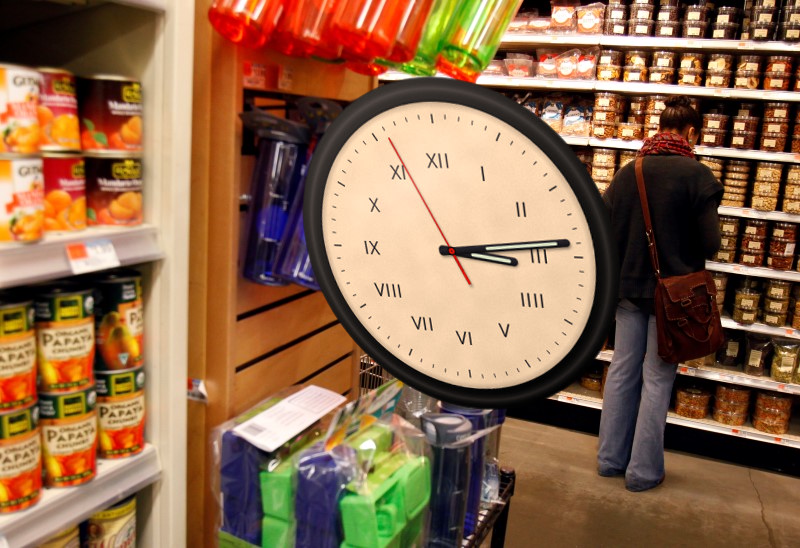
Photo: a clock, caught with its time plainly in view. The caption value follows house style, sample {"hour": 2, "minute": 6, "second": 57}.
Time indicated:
{"hour": 3, "minute": 13, "second": 56}
